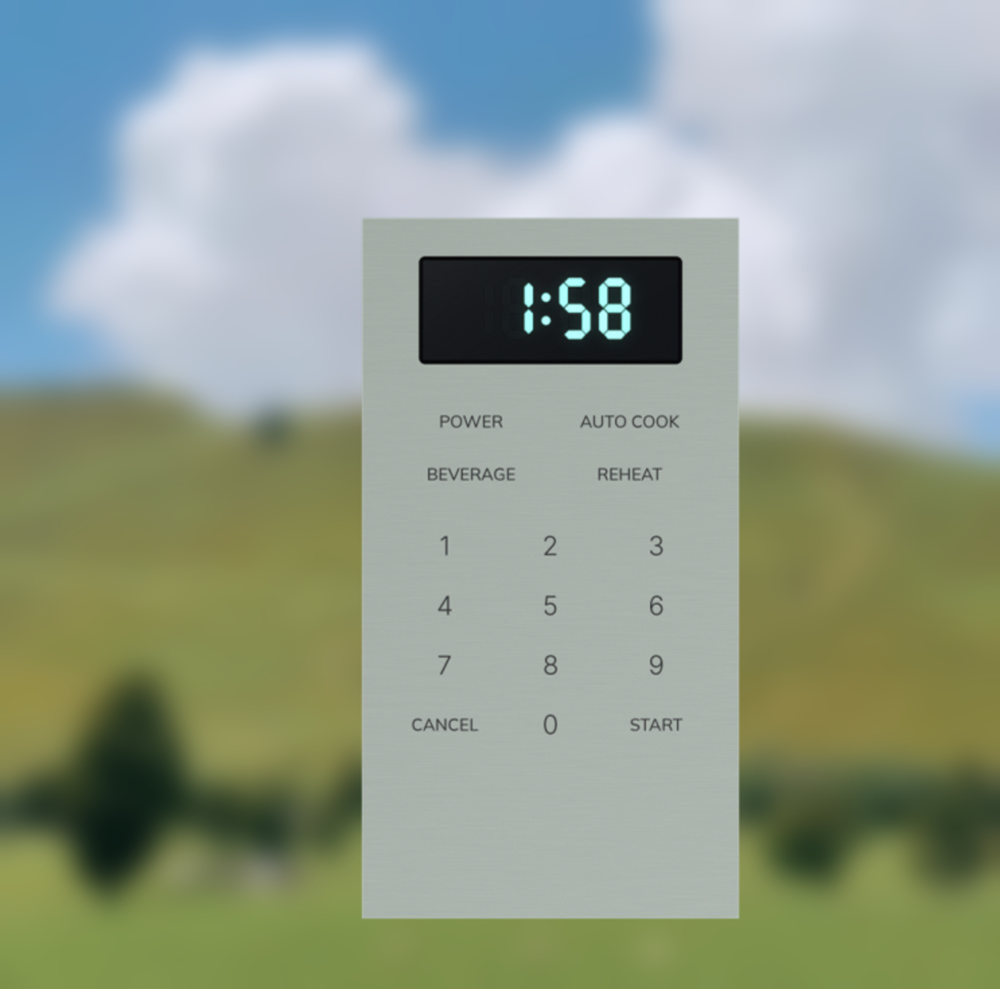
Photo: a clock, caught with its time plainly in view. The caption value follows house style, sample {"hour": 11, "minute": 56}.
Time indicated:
{"hour": 1, "minute": 58}
